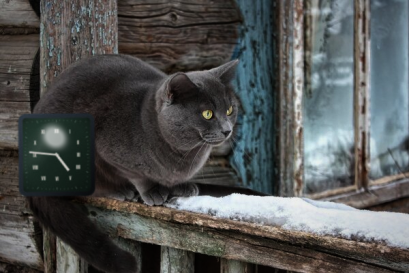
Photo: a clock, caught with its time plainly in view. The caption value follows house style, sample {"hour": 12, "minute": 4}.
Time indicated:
{"hour": 4, "minute": 46}
